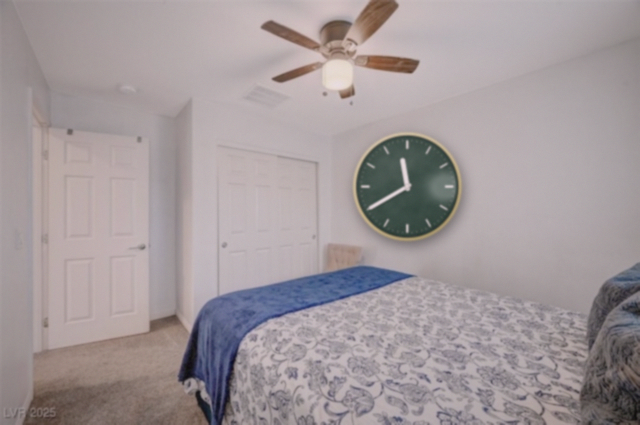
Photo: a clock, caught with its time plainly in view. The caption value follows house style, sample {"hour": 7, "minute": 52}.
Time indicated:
{"hour": 11, "minute": 40}
